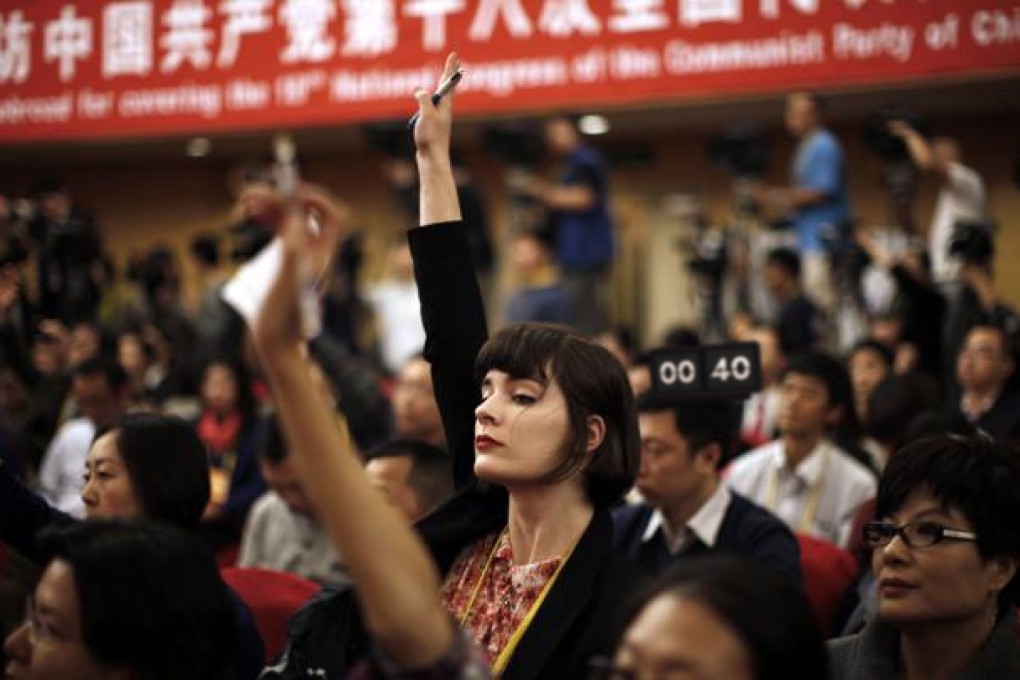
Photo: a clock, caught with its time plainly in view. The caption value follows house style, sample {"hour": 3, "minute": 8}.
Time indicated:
{"hour": 0, "minute": 40}
